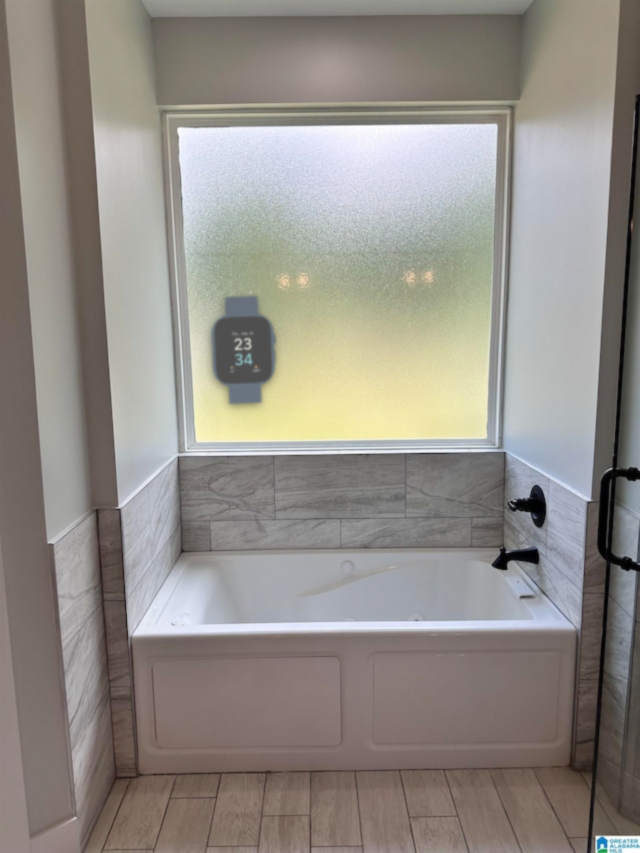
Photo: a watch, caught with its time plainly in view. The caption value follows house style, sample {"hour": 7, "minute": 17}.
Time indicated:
{"hour": 23, "minute": 34}
